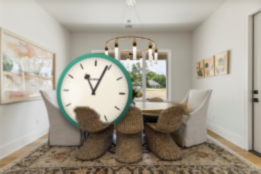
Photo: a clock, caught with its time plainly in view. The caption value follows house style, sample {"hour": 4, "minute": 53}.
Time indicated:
{"hour": 11, "minute": 4}
